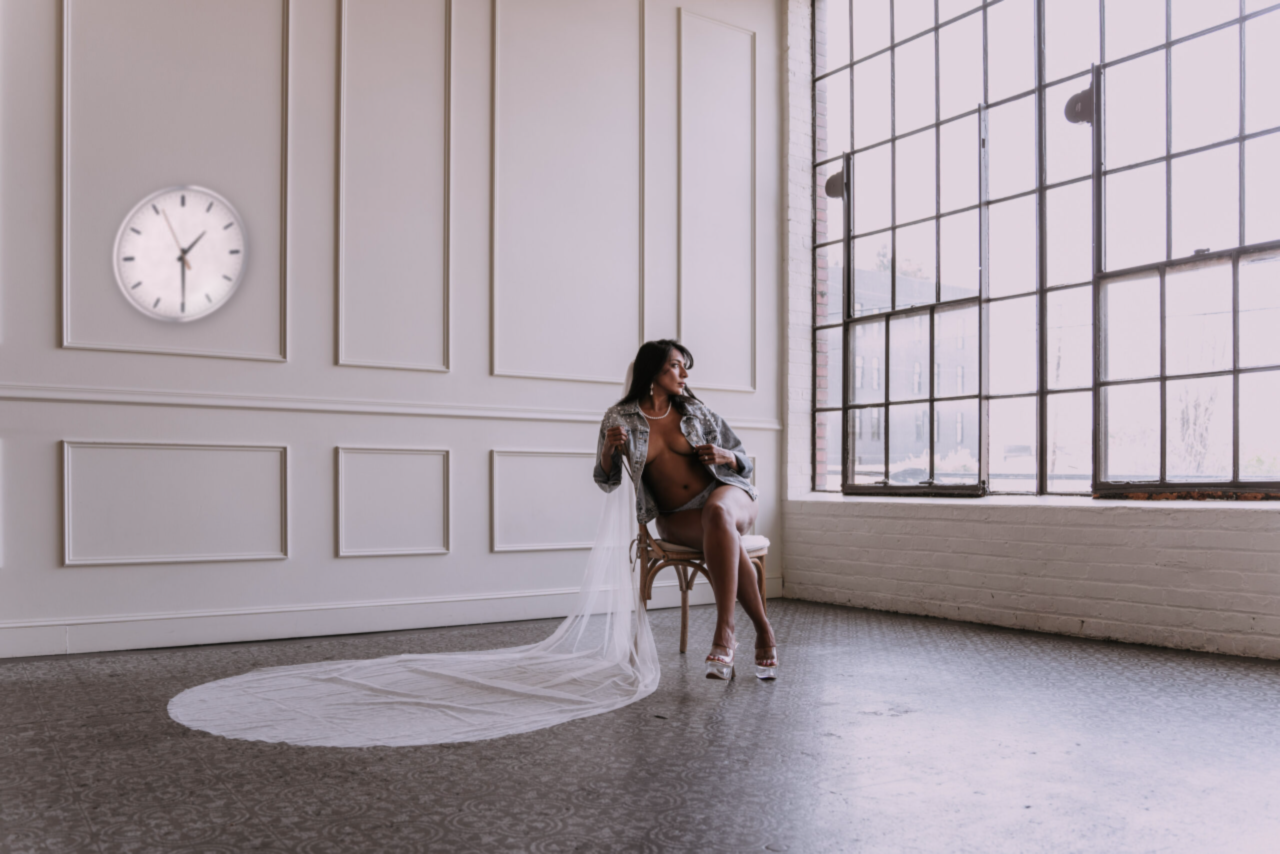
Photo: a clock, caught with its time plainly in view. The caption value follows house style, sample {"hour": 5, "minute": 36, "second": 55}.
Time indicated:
{"hour": 1, "minute": 29, "second": 56}
